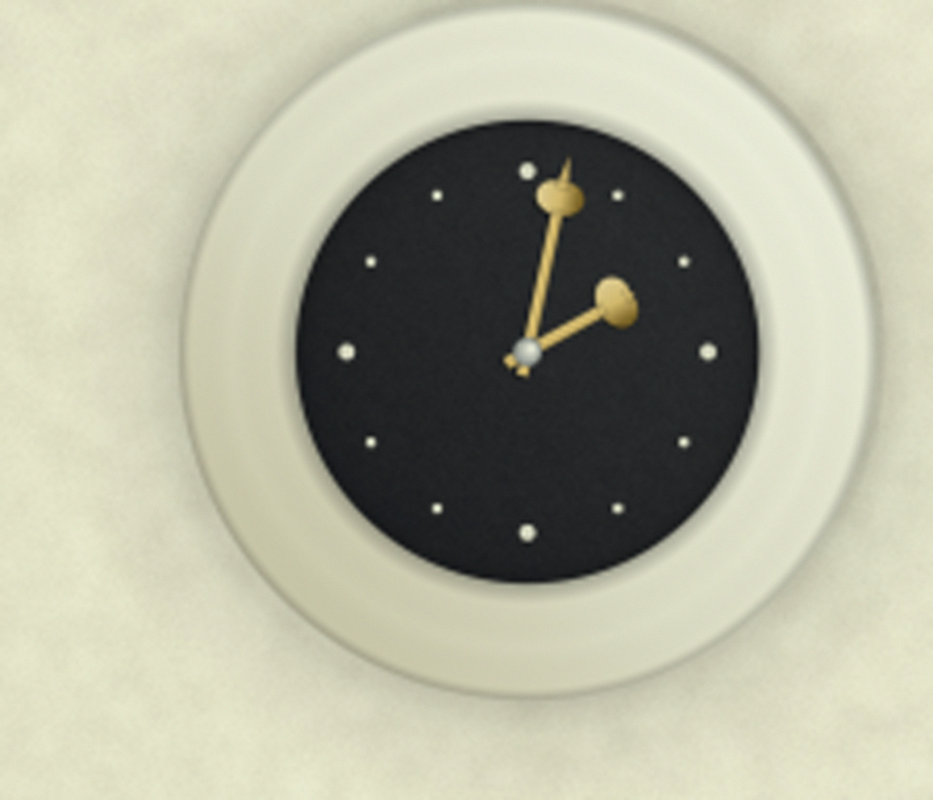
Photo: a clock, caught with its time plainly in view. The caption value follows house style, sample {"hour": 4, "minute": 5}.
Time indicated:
{"hour": 2, "minute": 2}
